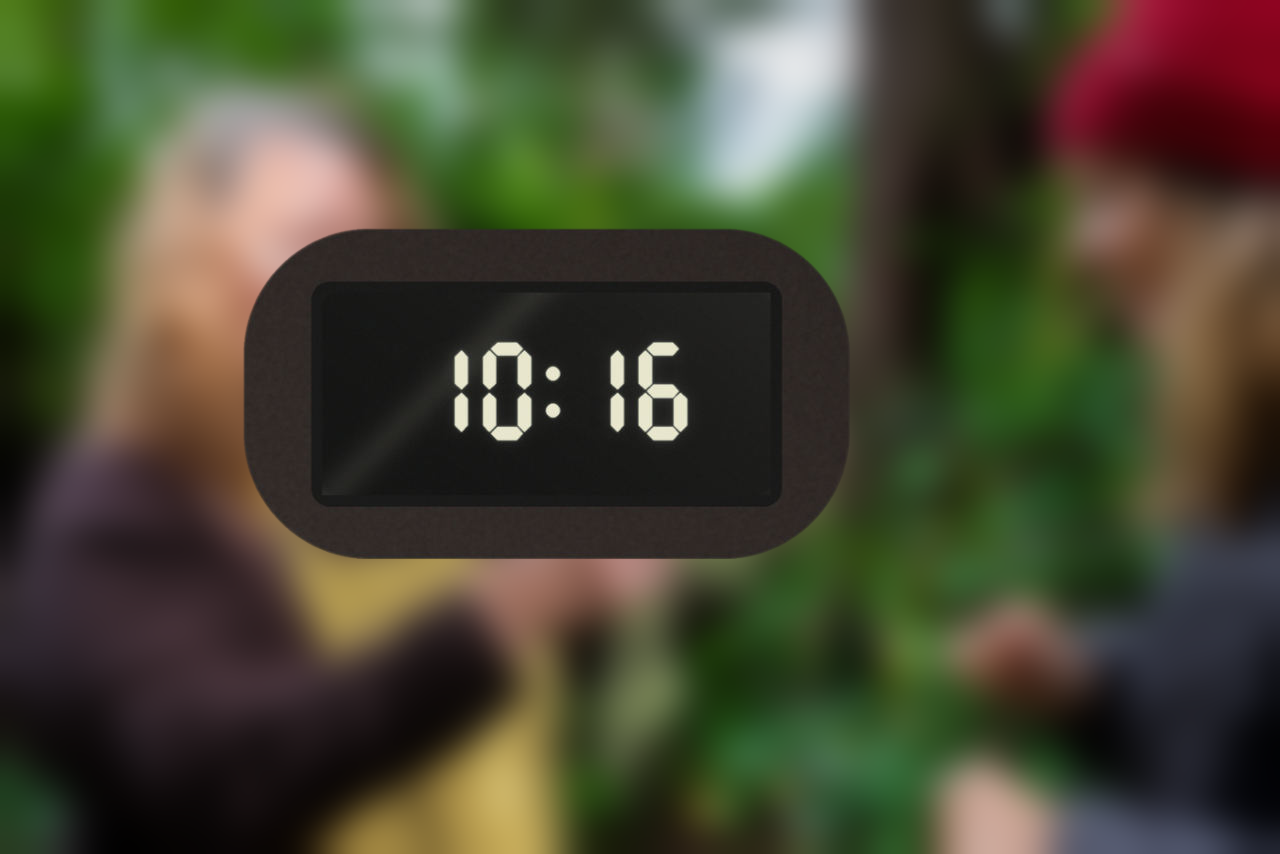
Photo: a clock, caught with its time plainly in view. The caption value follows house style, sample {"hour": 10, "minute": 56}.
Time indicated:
{"hour": 10, "minute": 16}
